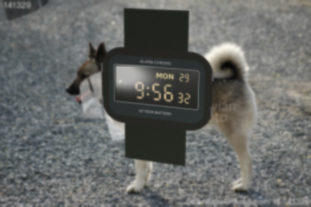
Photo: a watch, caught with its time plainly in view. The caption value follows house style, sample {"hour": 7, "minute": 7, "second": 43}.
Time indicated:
{"hour": 9, "minute": 56, "second": 32}
